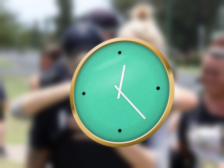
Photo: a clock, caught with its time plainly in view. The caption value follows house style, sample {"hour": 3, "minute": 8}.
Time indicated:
{"hour": 12, "minute": 23}
